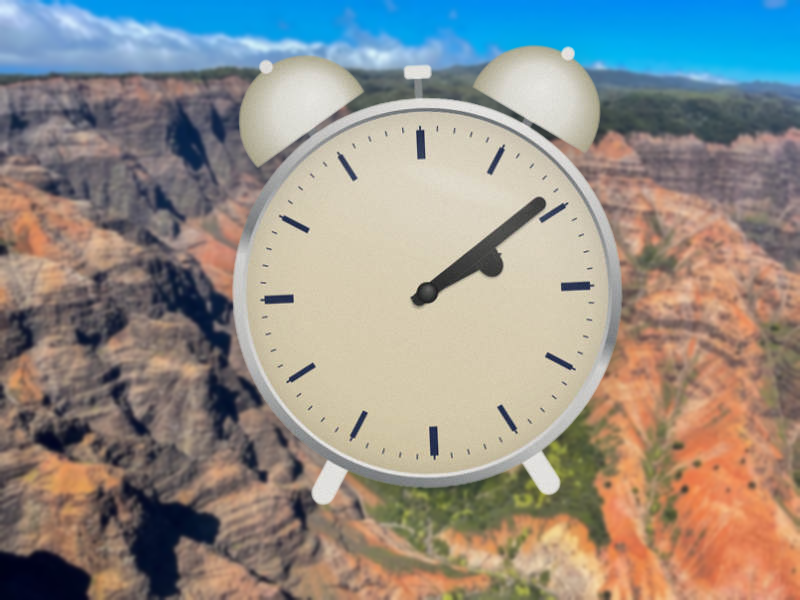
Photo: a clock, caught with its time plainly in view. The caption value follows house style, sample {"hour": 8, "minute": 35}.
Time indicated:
{"hour": 2, "minute": 9}
